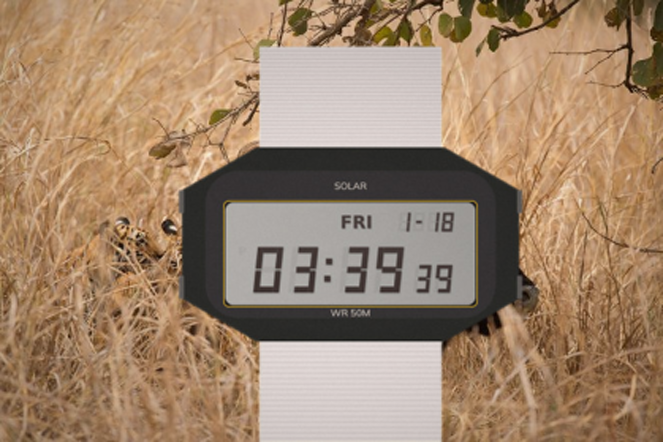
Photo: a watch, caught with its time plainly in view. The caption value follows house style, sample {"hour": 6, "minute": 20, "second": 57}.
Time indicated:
{"hour": 3, "minute": 39, "second": 39}
